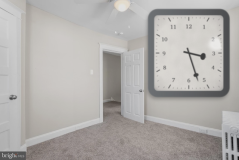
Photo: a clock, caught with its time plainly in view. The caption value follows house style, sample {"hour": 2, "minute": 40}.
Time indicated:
{"hour": 3, "minute": 27}
